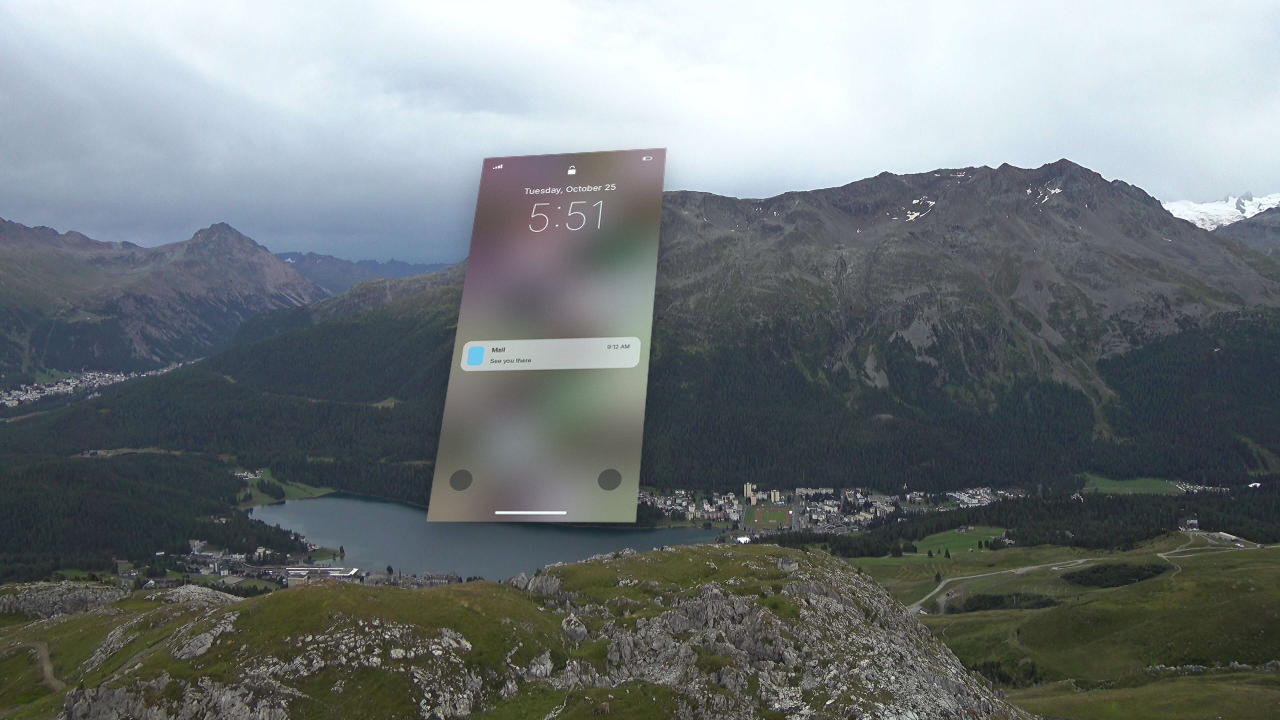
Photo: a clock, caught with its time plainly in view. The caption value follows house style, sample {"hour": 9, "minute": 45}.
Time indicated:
{"hour": 5, "minute": 51}
